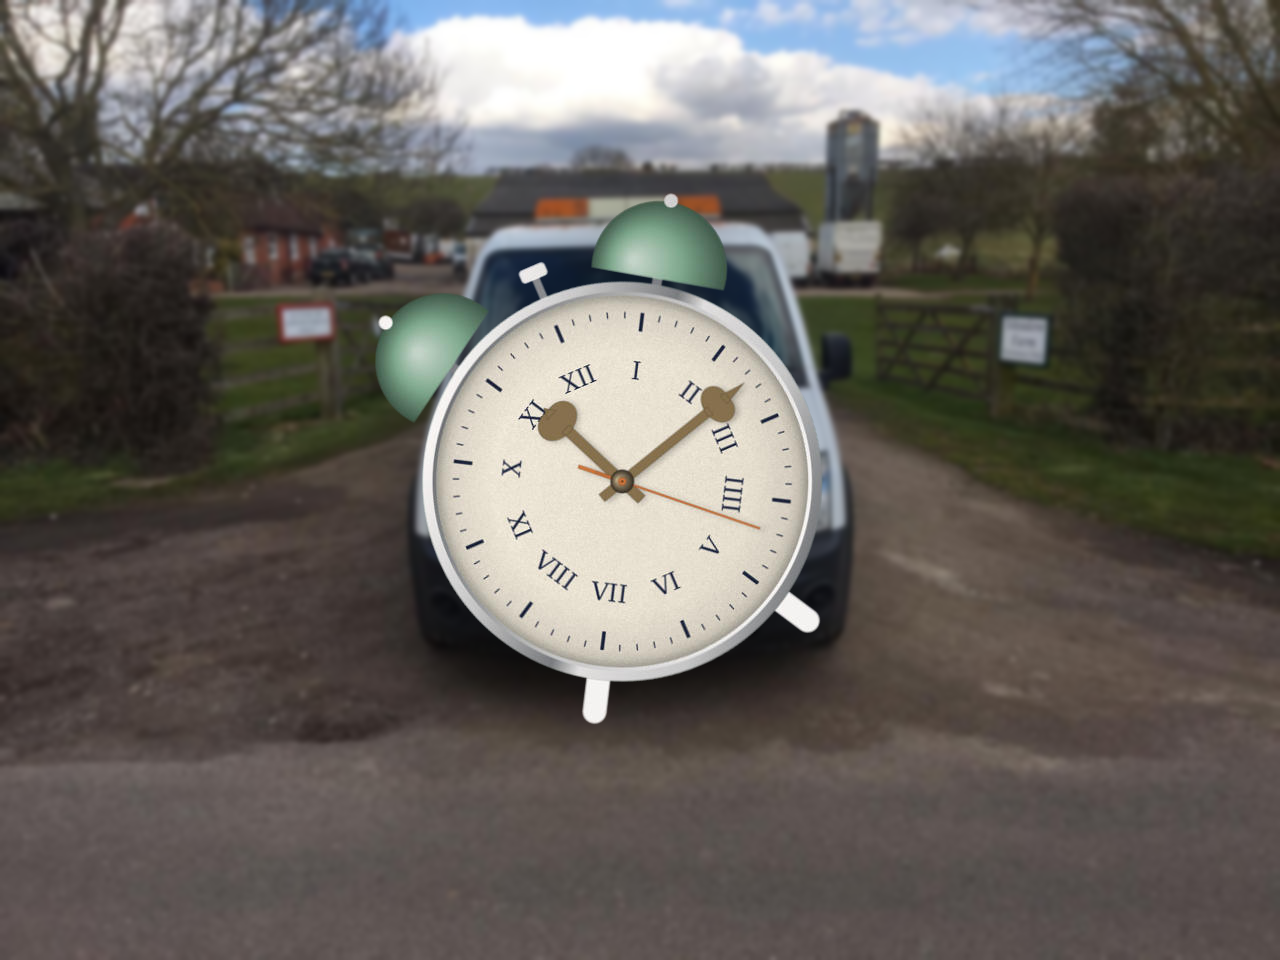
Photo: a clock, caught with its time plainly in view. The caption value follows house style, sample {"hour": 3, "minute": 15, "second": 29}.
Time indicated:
{"hour": 11, "minute": 12, "second": 22}
